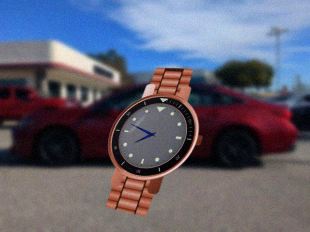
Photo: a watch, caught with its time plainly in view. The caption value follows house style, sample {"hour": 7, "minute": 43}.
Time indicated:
{"hour": 7, "minute": 48}
